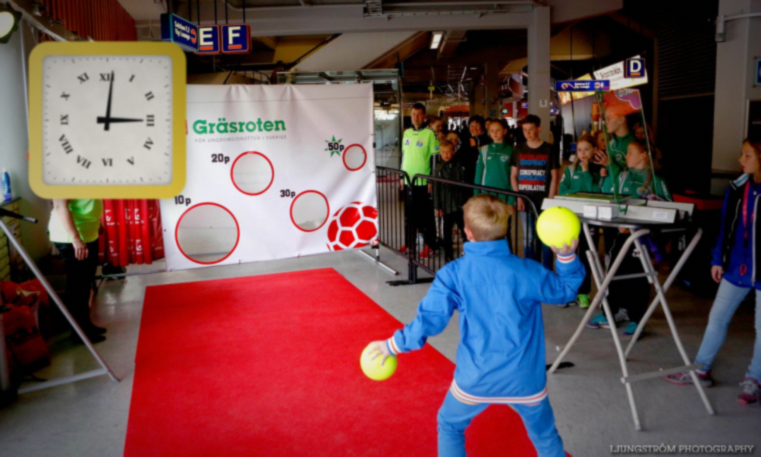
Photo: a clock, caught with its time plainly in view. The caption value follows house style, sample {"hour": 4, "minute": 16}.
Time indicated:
{"hour": 3, "minute": 1}
